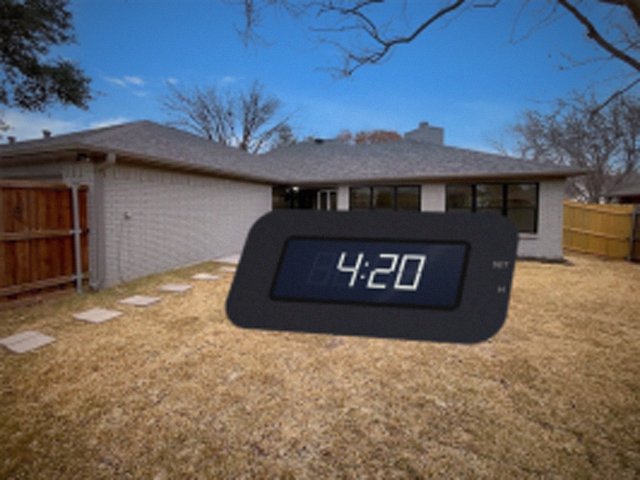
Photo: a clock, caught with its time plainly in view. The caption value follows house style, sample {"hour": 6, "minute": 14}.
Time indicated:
{"hour": 4, "minute": 20}
